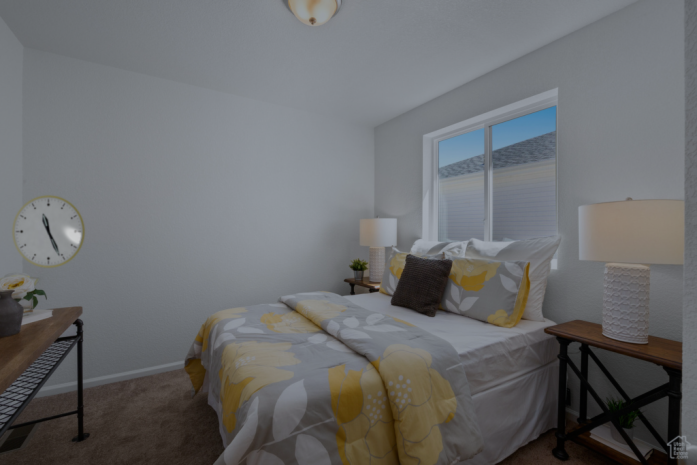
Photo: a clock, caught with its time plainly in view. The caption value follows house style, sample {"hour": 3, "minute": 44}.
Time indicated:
{"hour": 11, "minute": 26}
